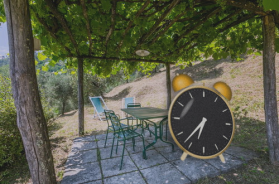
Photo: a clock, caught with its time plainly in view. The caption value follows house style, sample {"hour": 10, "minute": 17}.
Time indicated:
{"hour": 6, "minute": 37}
